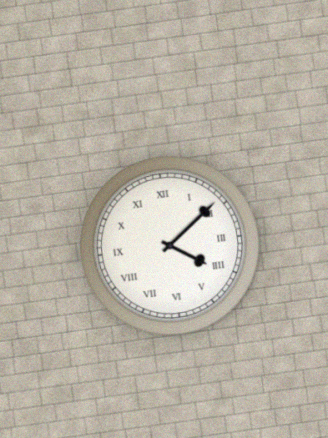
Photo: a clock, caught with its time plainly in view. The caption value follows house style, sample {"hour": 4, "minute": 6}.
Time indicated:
{"hour": 4, "minute": 9}
